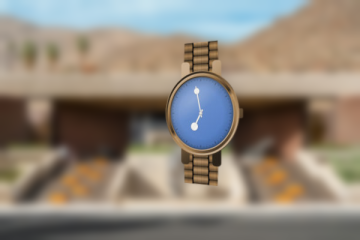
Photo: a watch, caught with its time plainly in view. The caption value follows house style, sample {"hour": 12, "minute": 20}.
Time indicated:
{"hour": 6, "minute": 58}
